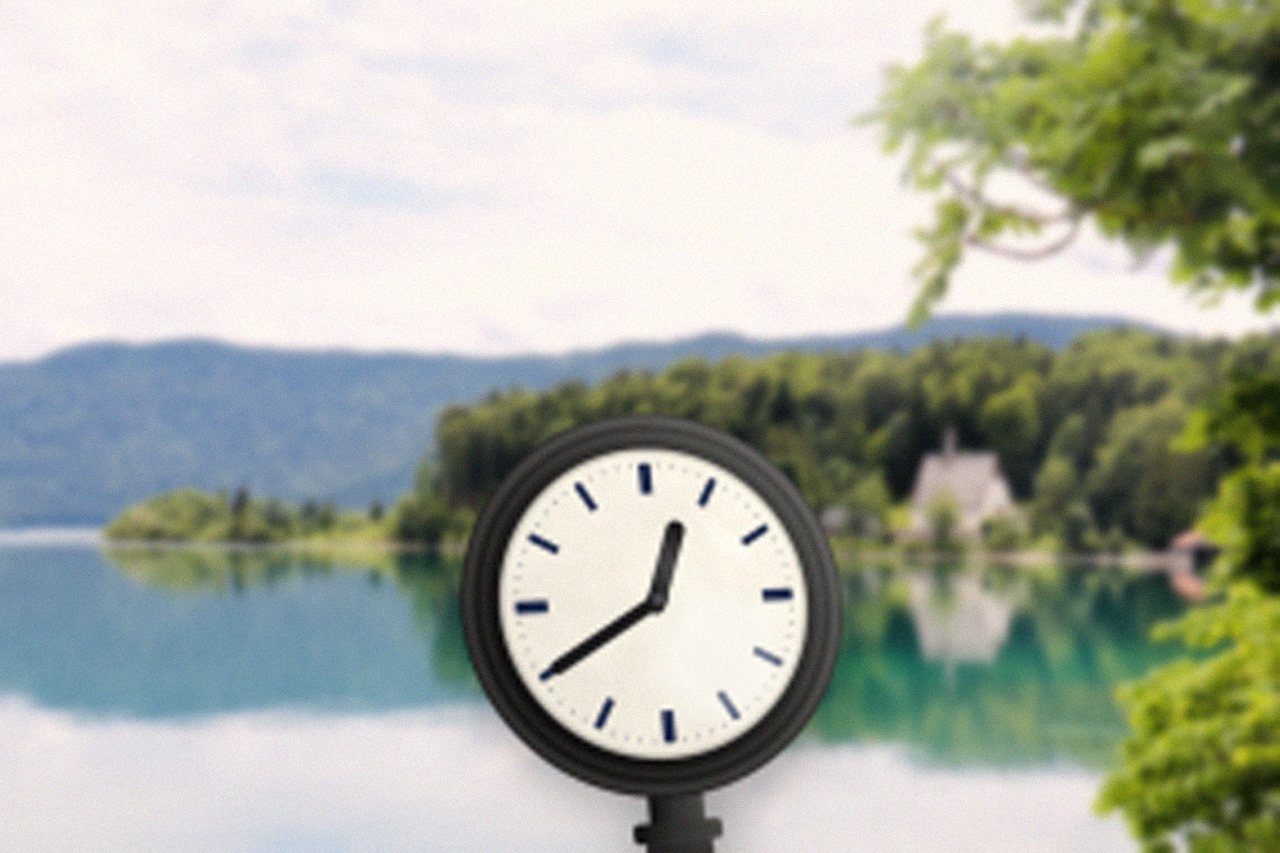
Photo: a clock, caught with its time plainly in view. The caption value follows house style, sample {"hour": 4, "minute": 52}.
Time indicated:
{"hour": 12, "minute": 40}
